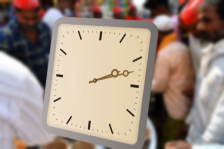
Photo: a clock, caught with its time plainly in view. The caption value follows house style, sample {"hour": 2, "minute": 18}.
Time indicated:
{"hour": 2, "minute": 12}
